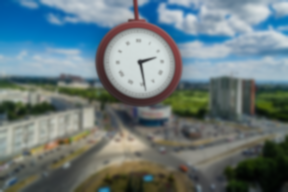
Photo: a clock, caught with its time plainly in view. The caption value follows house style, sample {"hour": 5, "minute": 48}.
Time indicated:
{"hour": 2, "minute": 29}
